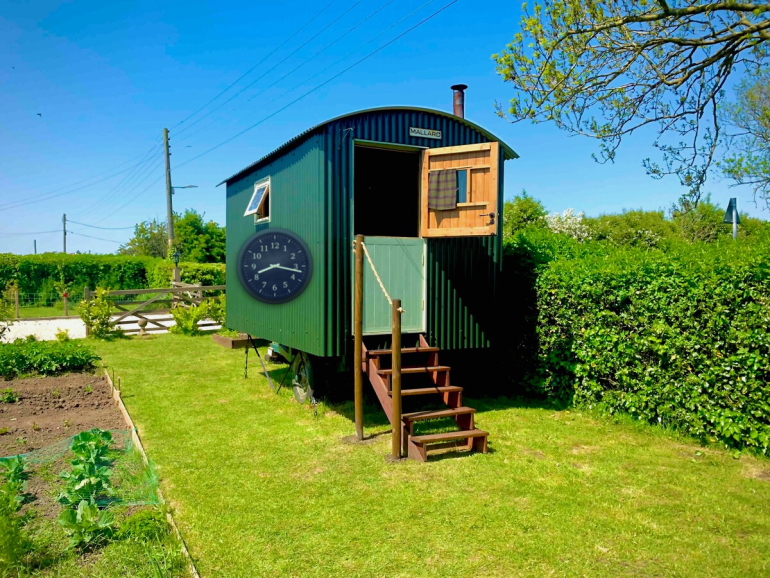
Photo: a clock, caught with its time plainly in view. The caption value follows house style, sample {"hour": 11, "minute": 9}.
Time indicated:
{"hour": 8, "minute": 17}
